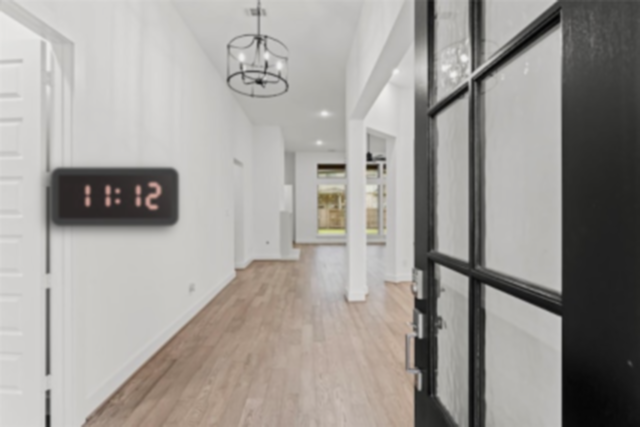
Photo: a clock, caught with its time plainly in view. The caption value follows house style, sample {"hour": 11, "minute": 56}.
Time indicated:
{"hour": 11, "minute": 12}
